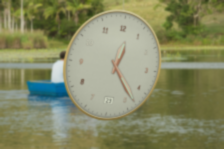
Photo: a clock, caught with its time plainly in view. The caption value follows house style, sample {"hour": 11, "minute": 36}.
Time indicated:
{"hour": 12, "minute": 23}
